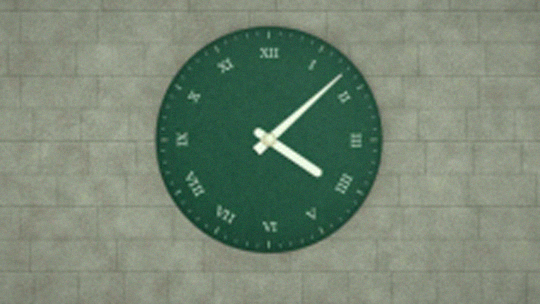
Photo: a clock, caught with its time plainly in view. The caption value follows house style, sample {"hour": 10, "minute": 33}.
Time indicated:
{"hour": 4, "minute": 8}
